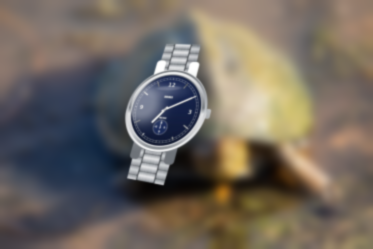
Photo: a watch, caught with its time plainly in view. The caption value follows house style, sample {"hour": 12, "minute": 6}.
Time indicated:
{"hour": 7, "minute": 10}
